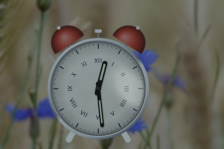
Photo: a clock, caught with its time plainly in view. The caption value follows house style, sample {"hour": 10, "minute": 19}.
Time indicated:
{"hour": 12, "minute": 29}
